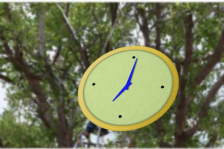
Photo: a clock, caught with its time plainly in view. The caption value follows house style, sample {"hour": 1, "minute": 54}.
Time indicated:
{"hour": 7, "minute": 1}
